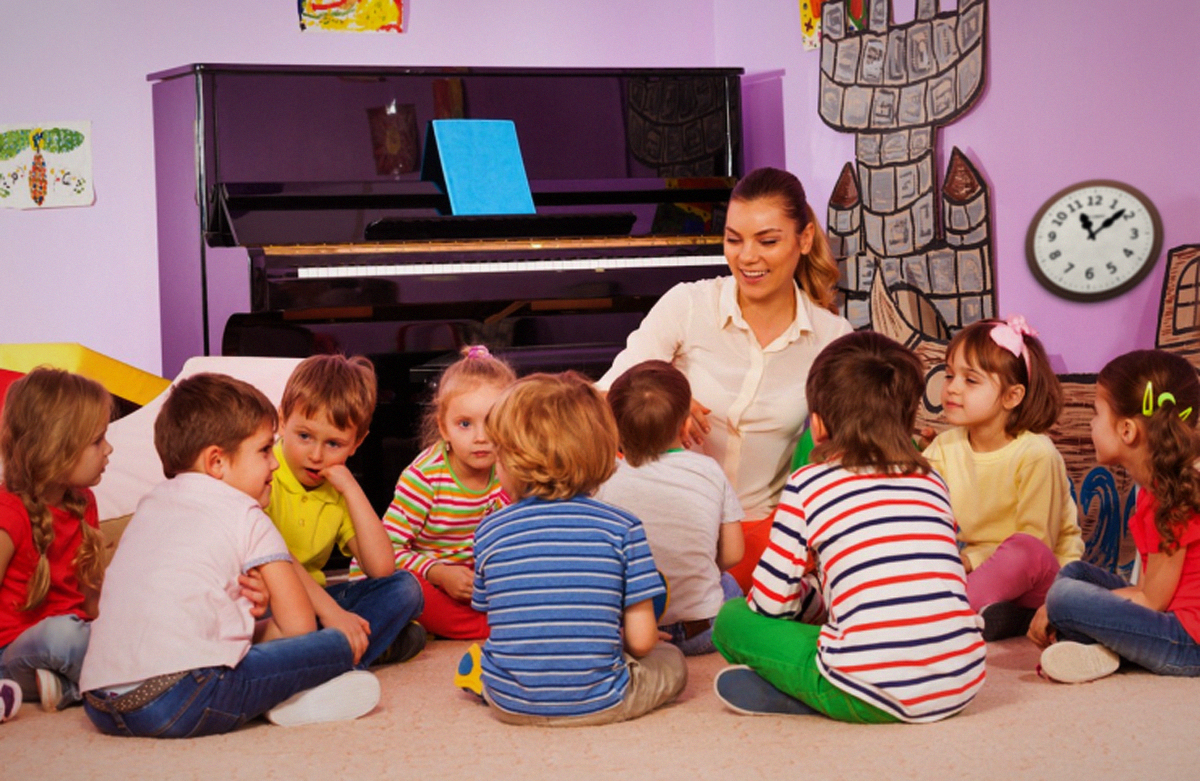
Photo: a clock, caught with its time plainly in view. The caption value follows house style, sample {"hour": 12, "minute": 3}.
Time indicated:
{"hour": 11, "minute": 8}
